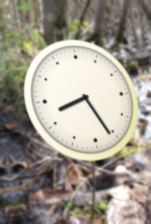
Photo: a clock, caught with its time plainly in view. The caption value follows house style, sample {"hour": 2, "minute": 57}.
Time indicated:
{"hour": 8, "minute": 26}
